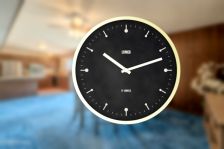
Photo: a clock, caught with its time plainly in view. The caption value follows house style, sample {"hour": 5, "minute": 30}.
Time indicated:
{"hour": 10, "minute": 12}
